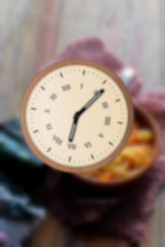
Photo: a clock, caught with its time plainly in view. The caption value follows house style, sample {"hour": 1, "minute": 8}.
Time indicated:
{"hour": 7, "minute": 11}
